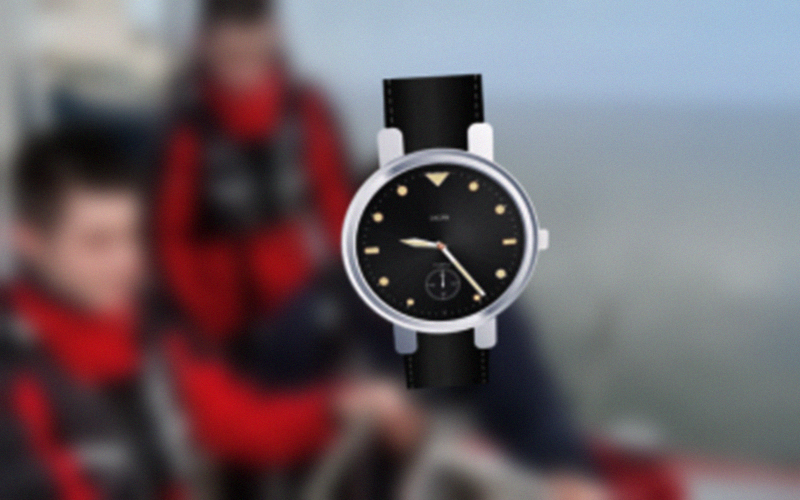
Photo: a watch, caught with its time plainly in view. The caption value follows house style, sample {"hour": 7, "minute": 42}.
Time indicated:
{"hour": 9, "minute": 24}
